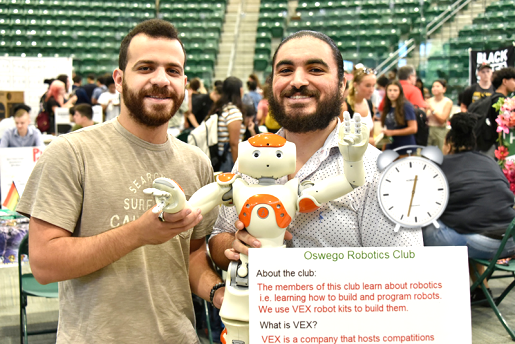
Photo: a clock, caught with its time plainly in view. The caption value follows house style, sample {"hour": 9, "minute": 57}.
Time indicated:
{"hour": 12, "minute": 33}
